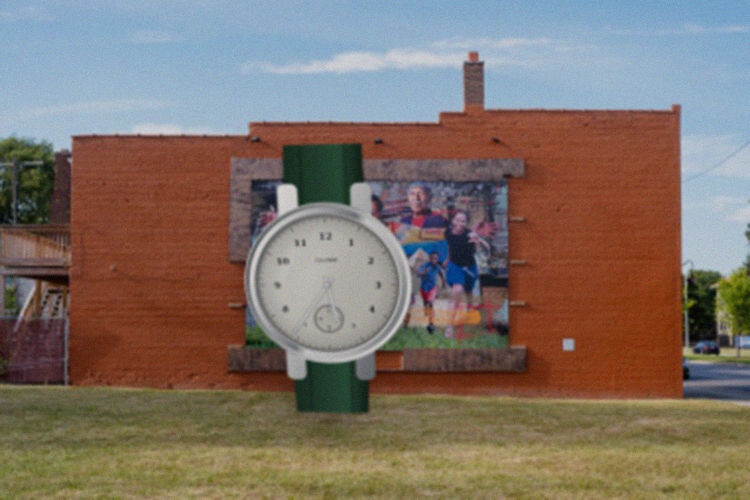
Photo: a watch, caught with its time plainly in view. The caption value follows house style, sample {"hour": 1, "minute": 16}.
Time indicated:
{"hour": 5, "minute": 36}
